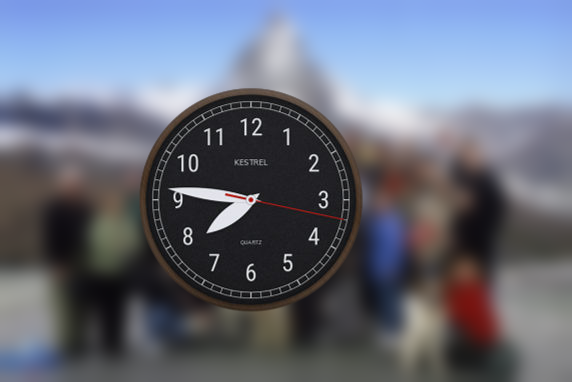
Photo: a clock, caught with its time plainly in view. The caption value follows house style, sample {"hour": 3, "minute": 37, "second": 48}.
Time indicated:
{"hour": 7, "minute": 46, "second": 17}
